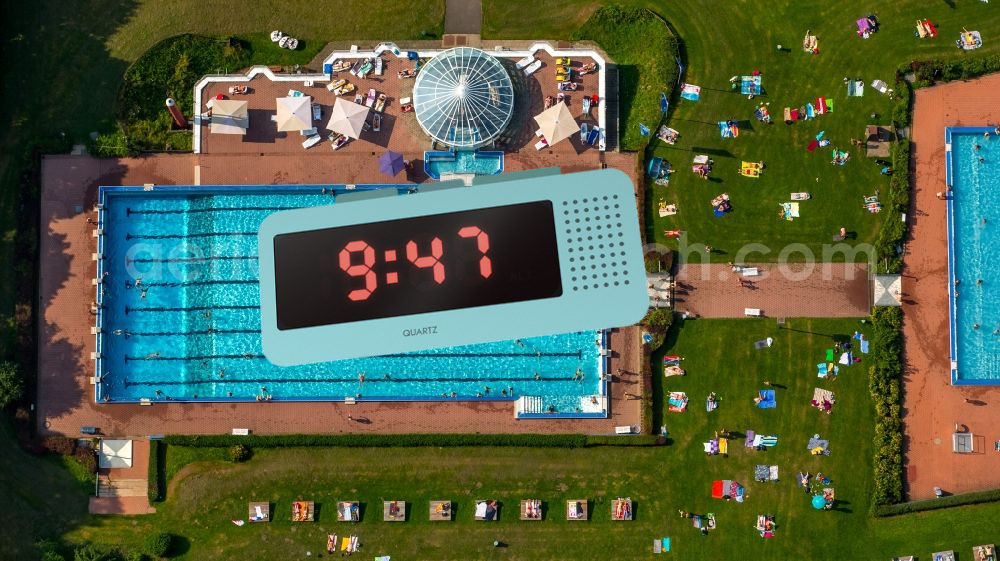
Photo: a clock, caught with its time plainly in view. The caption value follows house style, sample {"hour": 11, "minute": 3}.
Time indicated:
{"hour": 9, "minute": 47}
